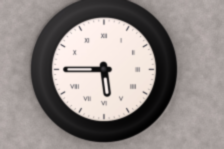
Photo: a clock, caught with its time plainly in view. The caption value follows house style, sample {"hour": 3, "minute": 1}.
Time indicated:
{"hour": 5, "minute": 45}
